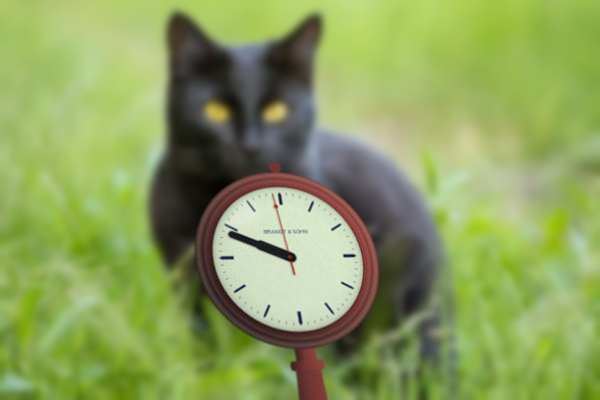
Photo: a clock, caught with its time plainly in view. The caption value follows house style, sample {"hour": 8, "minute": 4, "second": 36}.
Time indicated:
{"hour": 9, "minute": 48, "second": 59}
